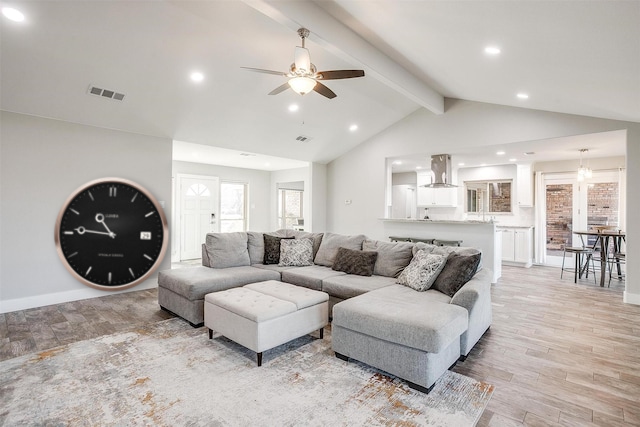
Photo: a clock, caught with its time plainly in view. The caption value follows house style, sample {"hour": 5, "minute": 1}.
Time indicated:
{"hour": 10, "minute": 46}
